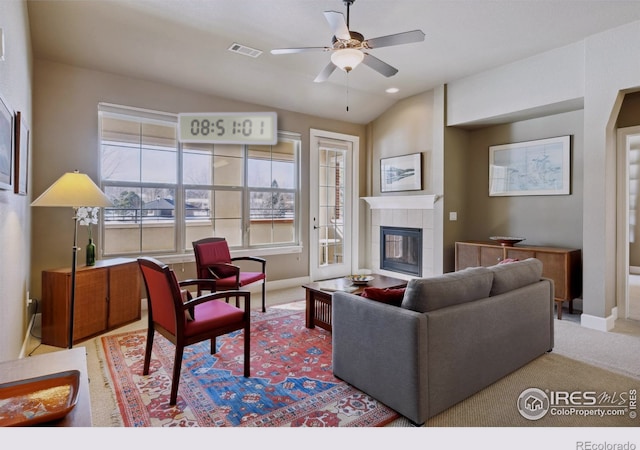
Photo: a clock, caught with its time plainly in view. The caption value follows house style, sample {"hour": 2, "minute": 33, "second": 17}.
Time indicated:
{"hour": 8, "minute": 51, "second": 1}
